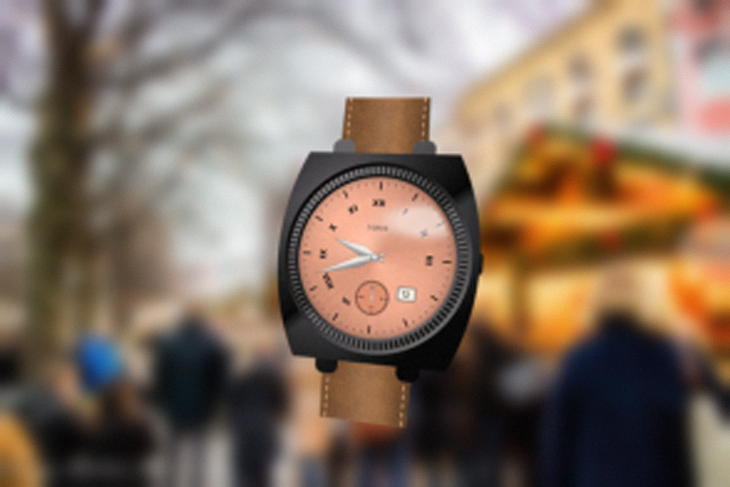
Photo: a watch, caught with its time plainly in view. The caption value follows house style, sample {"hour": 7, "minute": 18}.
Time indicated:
{"hour": 9, "minute": 42}
